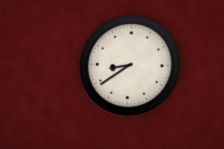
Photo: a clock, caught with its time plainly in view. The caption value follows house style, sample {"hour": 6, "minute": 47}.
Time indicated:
{"hour": 8, "minute": 39}
